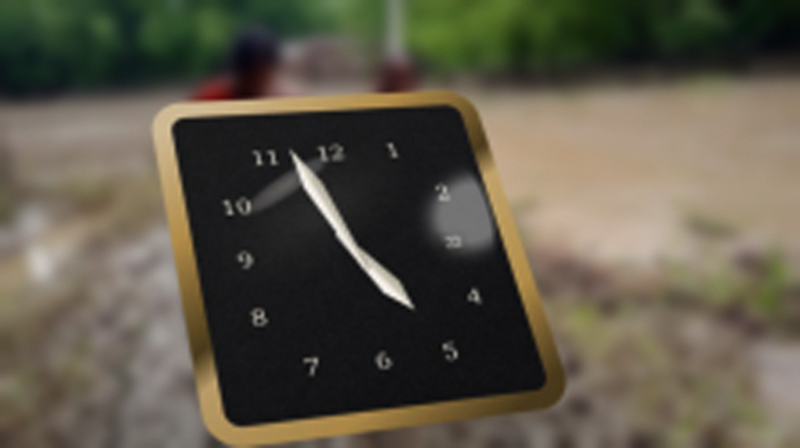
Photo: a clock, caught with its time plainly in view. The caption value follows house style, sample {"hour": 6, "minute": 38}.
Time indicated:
{"hour": 4, "minute": 57}
